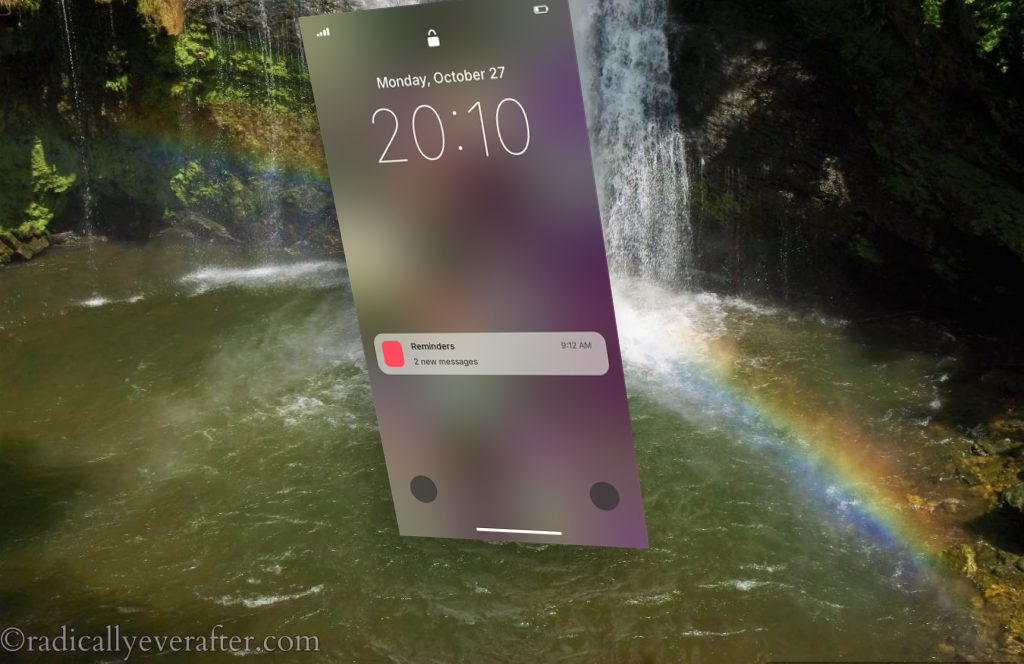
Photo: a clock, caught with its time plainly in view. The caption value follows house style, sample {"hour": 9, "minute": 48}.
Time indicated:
{"hour": 20, "minute": 10}
